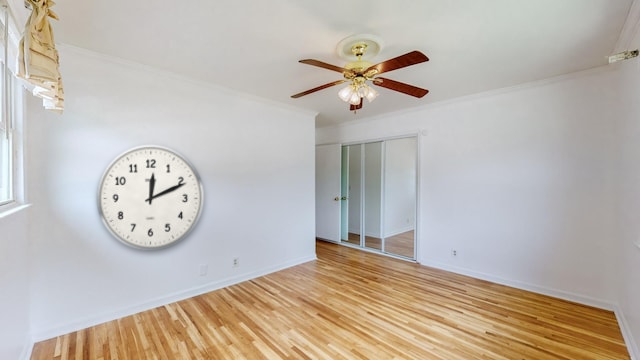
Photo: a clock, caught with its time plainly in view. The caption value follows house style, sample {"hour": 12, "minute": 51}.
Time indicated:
{"hour": 12, "minute": 11}
